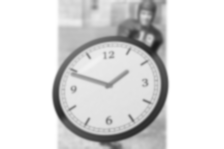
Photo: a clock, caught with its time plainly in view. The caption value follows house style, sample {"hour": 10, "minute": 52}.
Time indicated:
{"hour": 1, "minute": 49}
